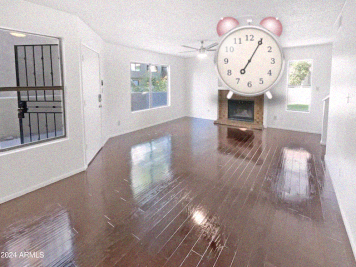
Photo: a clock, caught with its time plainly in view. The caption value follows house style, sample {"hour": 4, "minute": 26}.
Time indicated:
{"hour": 7, "minute": 5}
